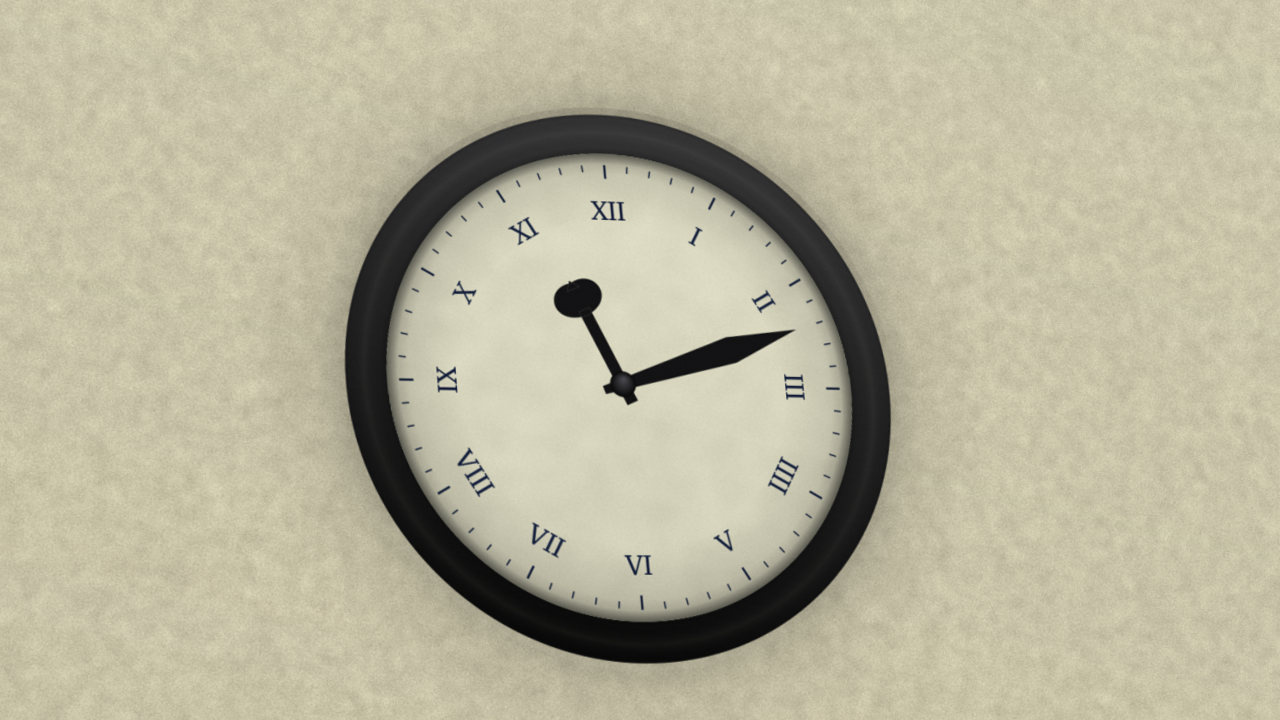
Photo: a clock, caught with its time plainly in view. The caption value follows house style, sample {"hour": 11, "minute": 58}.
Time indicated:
{"hour": 11, "minute": 12}
